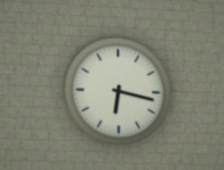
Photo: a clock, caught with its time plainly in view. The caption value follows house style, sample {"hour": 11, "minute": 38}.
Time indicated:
{"hour": 6, "minute": 17}
